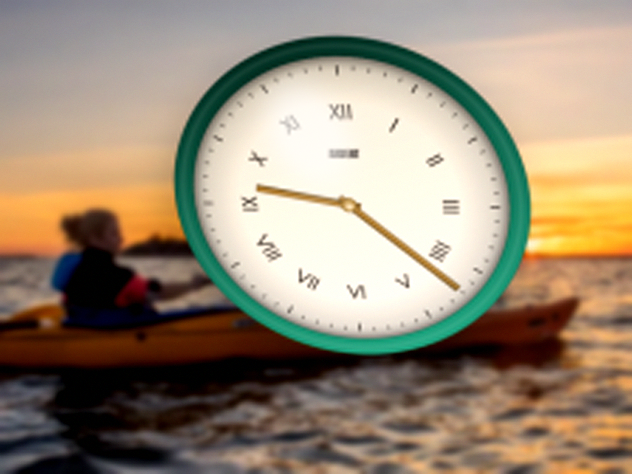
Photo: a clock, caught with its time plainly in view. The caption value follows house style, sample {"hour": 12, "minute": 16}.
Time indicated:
{"hour": 9, "minute": 22}
